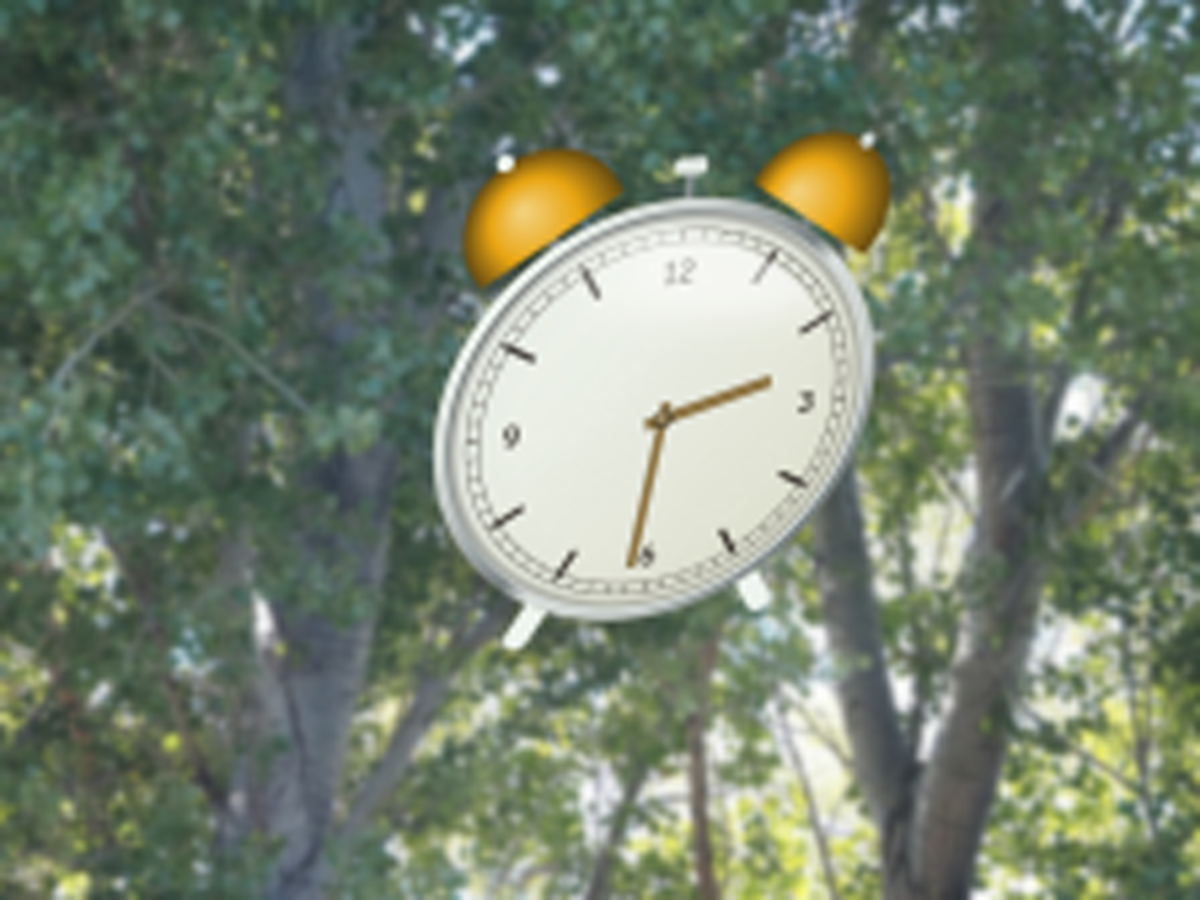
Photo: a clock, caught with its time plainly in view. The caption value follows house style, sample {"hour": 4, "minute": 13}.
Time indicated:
{"hour": 2, "minute": 31}
